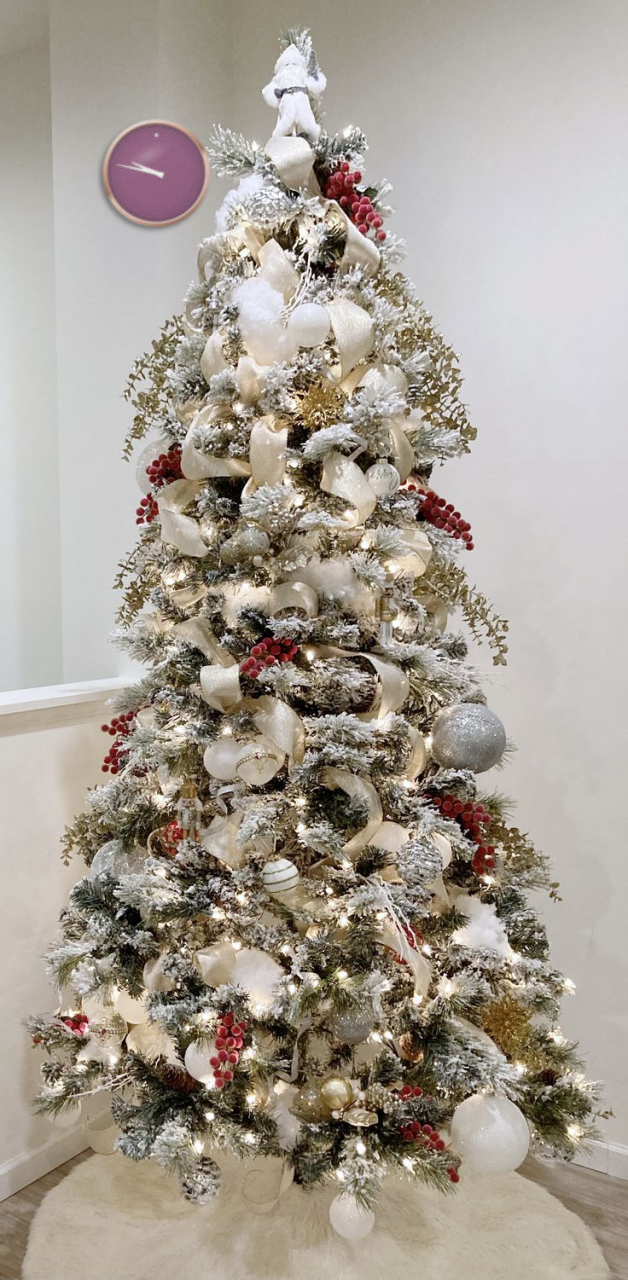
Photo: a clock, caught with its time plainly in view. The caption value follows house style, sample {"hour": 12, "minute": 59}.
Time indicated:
{"hour": 9, "minute": 47}
